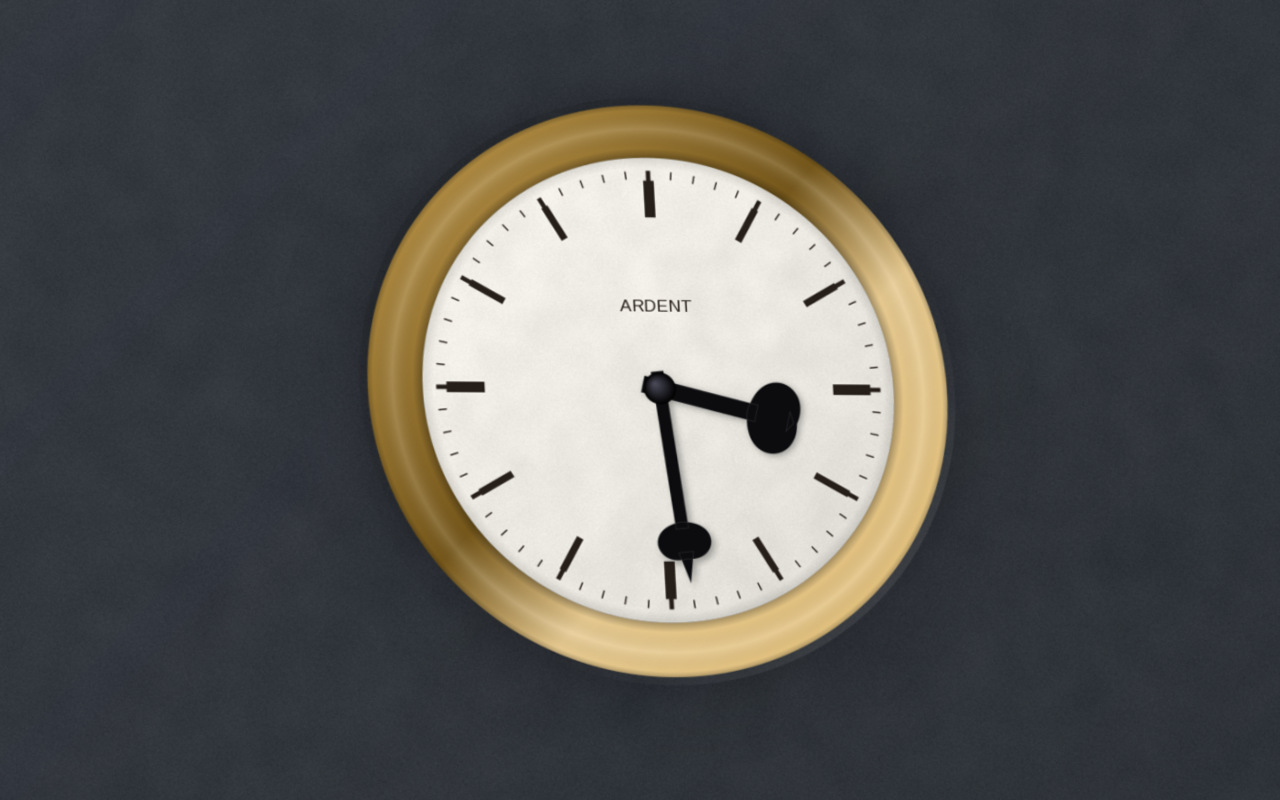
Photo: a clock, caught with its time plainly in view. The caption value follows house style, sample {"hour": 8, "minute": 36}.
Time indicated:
{"hour": 3, "minute": 29}
